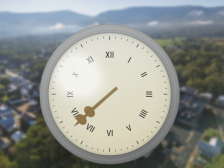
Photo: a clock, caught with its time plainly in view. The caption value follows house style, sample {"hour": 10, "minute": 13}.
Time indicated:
{"hour": 7, "minute": 38}
